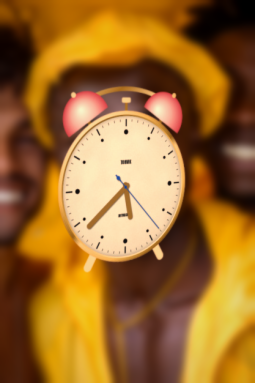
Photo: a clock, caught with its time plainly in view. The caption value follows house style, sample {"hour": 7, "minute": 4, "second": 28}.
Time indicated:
{"hour": 5, "minute": 38, "second": 23}
